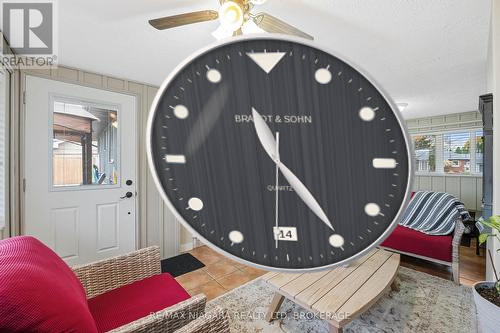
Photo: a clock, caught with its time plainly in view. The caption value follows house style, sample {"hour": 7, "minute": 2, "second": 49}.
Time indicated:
{"hour": 11, "minute": 24, "second": 31}
